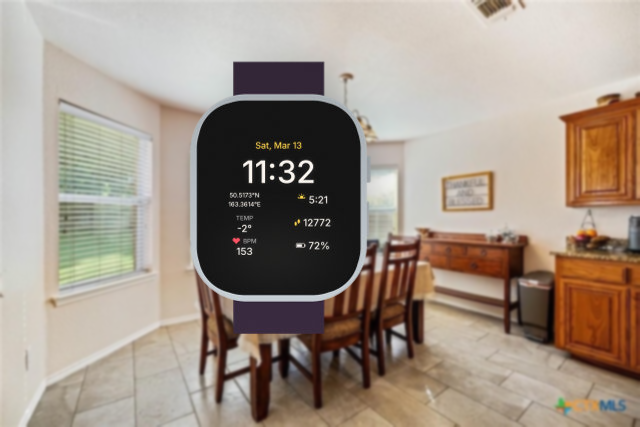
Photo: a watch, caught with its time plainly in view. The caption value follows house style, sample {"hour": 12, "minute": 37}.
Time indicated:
{"hour": 11, "minute": 32}
